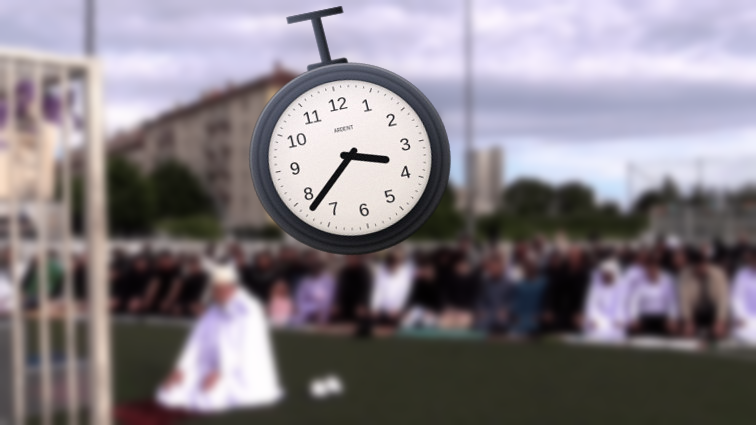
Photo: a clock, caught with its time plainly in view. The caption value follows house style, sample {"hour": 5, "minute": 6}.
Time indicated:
{"hour": 3, "minute": 38}
